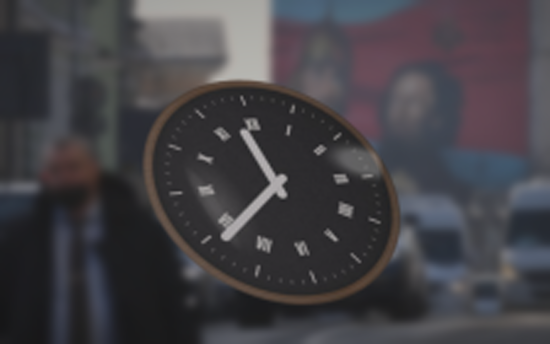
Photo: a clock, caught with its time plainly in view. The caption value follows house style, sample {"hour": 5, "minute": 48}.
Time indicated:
{"hour": 11, "minute": 39}
